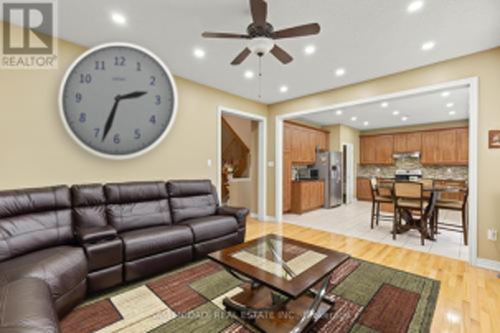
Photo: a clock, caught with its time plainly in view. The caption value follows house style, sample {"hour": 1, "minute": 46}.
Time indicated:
{"hour": 2, "minute": 33}
